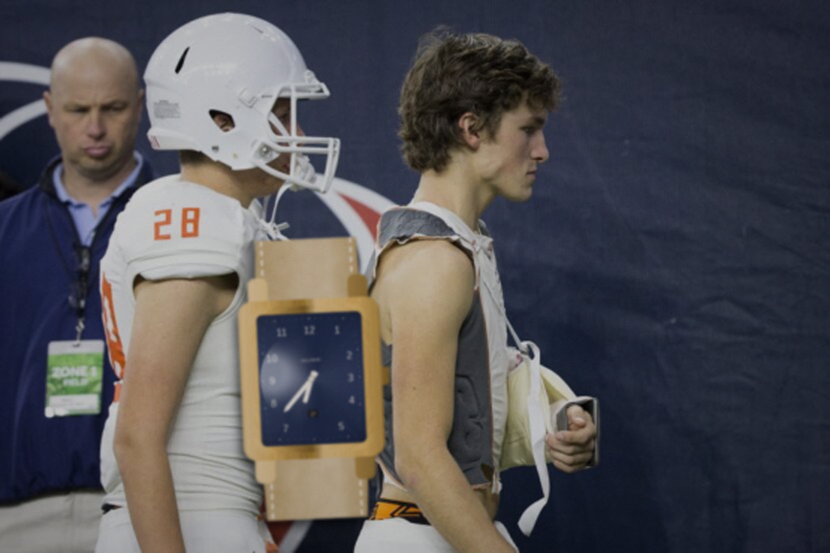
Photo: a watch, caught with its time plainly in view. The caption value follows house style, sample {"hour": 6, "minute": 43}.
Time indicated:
{"hour": 6, "minute": 37}
